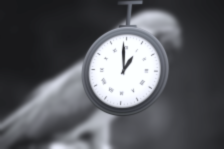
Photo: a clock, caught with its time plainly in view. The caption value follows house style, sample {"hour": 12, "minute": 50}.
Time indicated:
{"hour": 12, "minute": 59}
